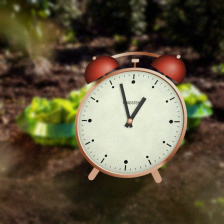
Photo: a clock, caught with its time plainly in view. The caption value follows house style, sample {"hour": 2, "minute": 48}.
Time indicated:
{"hour": 12, "minute": 57}
